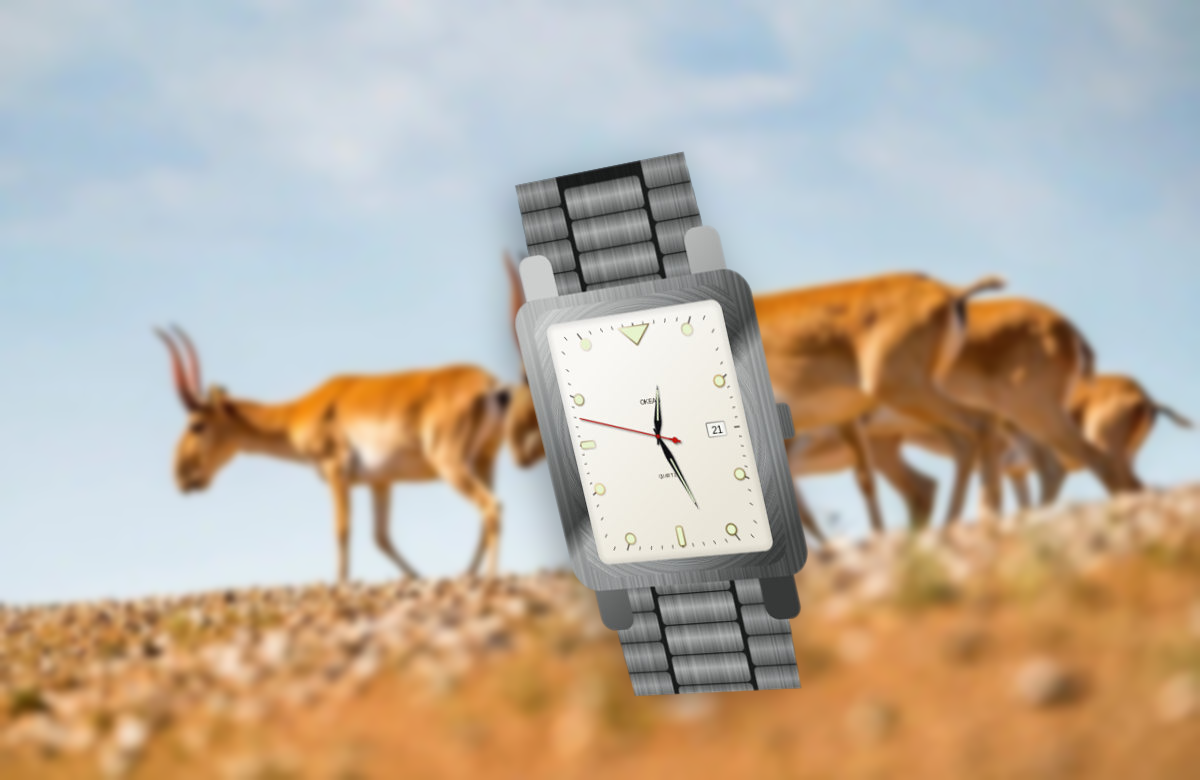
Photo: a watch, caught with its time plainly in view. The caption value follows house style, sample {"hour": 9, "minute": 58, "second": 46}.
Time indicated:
{"hour": 12, "minute": 26, "second": 48}
